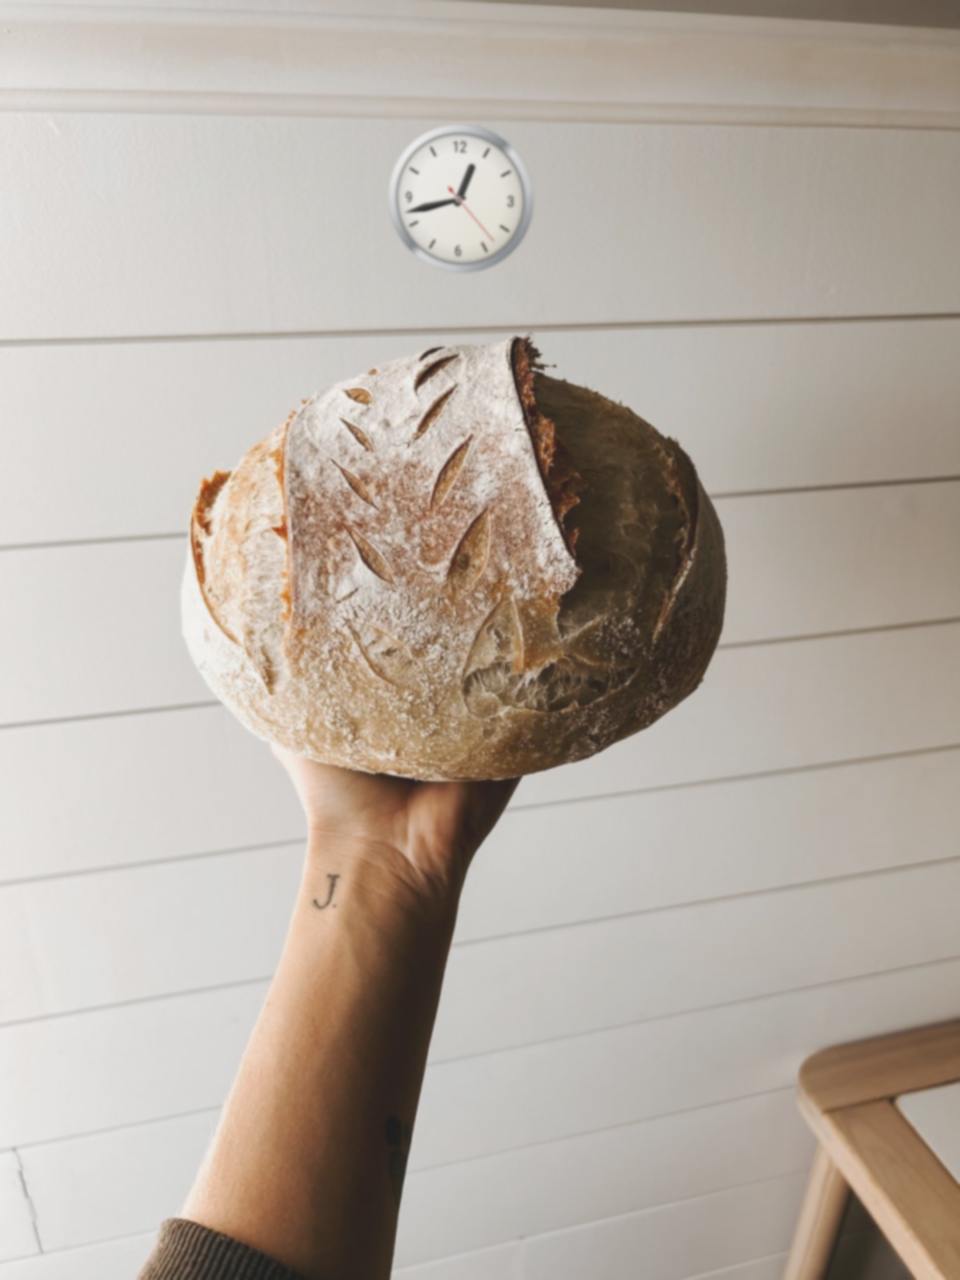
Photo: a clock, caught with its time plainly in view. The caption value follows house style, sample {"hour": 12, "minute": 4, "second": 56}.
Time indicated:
{"hour": 12, "minute": 42, "second": 23}
